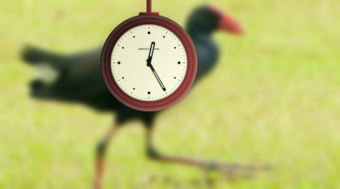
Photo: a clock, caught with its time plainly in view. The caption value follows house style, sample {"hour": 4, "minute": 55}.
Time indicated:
{"hour": 12, "minute": 25}
